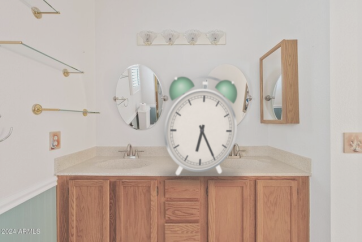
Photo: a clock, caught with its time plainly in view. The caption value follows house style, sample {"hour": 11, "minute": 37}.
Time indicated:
{"hour": 6, "minute": 25}
